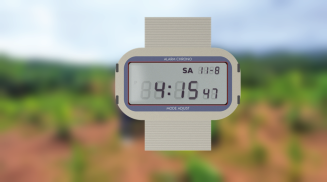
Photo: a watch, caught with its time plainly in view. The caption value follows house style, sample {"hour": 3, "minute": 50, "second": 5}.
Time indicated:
{"hour": 4, "minute": 15, "second": 47}
